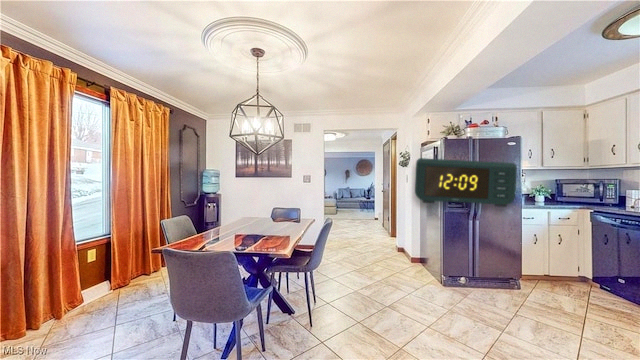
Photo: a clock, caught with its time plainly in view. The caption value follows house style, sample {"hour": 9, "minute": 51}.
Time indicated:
{"hour": 12, "minute": 9}
